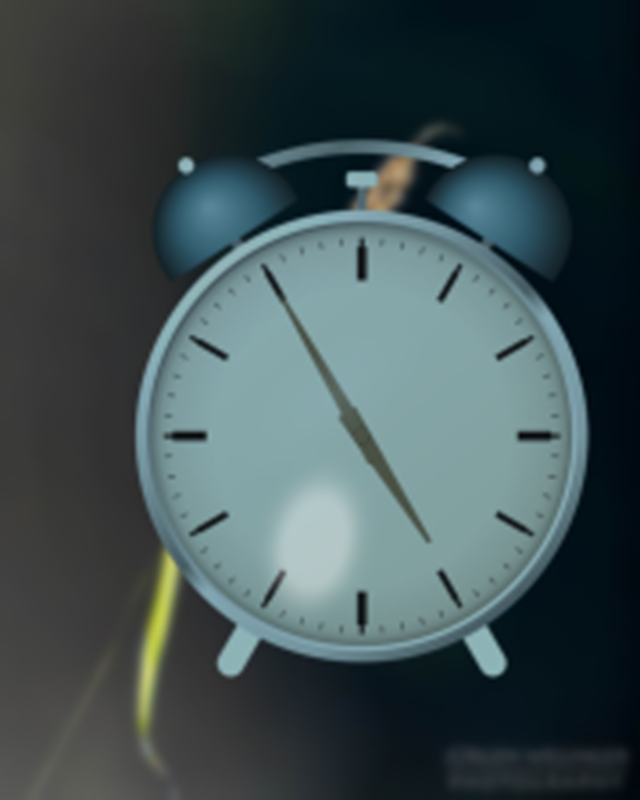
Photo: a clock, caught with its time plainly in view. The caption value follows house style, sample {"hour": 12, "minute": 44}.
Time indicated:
{"hour": 4, "minute": 55}
